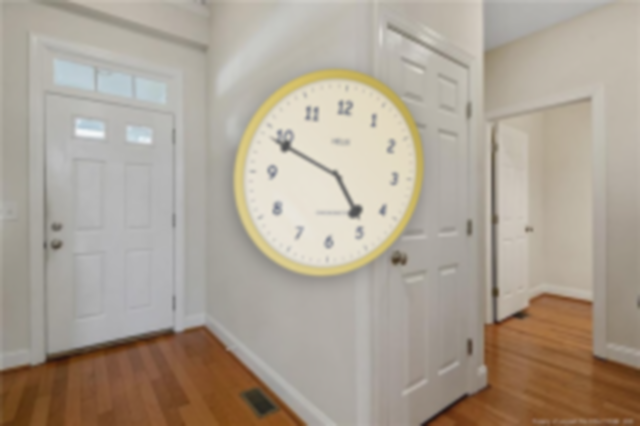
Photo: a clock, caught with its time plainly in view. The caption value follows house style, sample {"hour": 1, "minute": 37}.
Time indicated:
{"hour": 4, "minute": 49}
